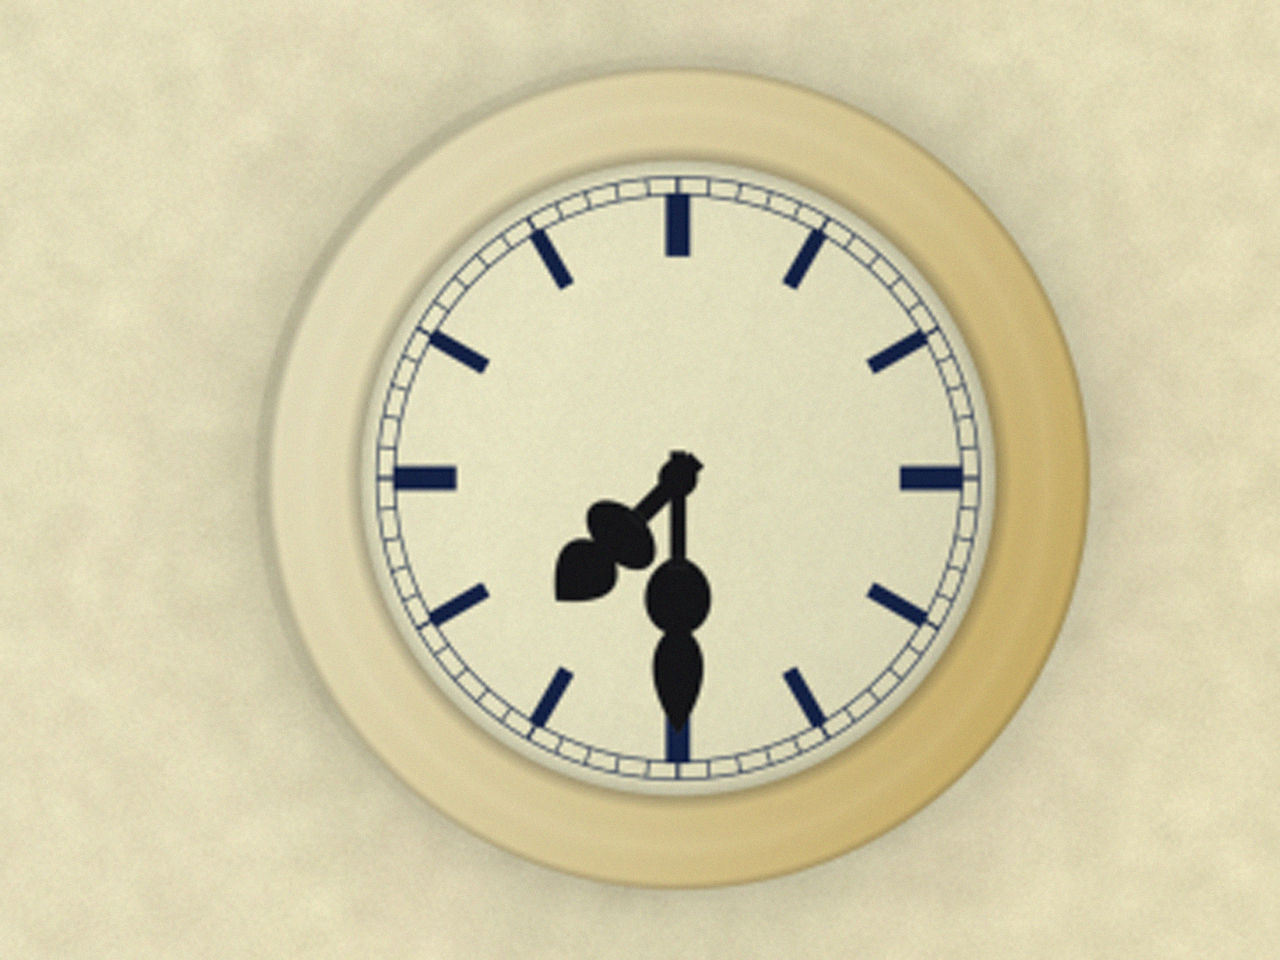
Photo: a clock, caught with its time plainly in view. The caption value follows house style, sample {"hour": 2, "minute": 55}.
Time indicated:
{"hour": 7, "minute": 30}
